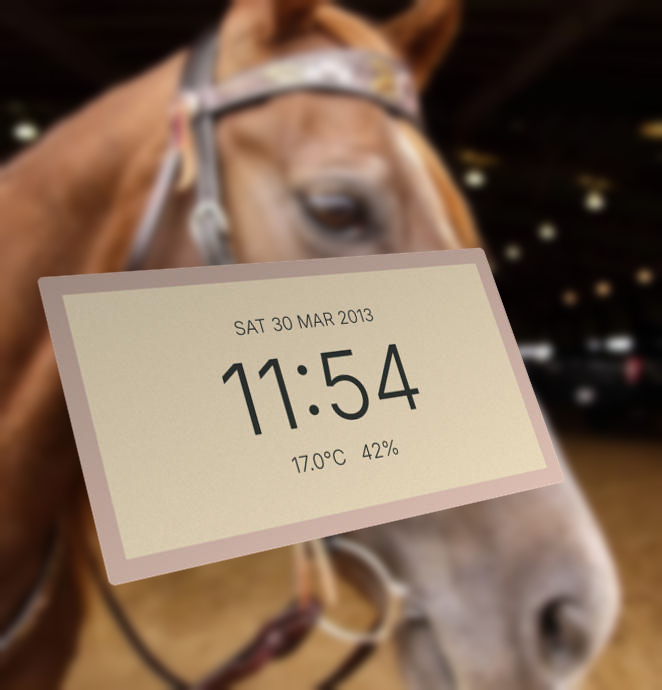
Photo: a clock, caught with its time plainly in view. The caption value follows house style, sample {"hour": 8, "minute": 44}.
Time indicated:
{"hour": 11, "minute": 54}
